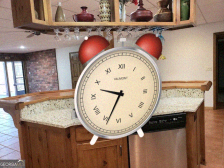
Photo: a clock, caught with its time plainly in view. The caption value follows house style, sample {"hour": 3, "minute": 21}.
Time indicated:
{"hour": 9, "minute": 34}
